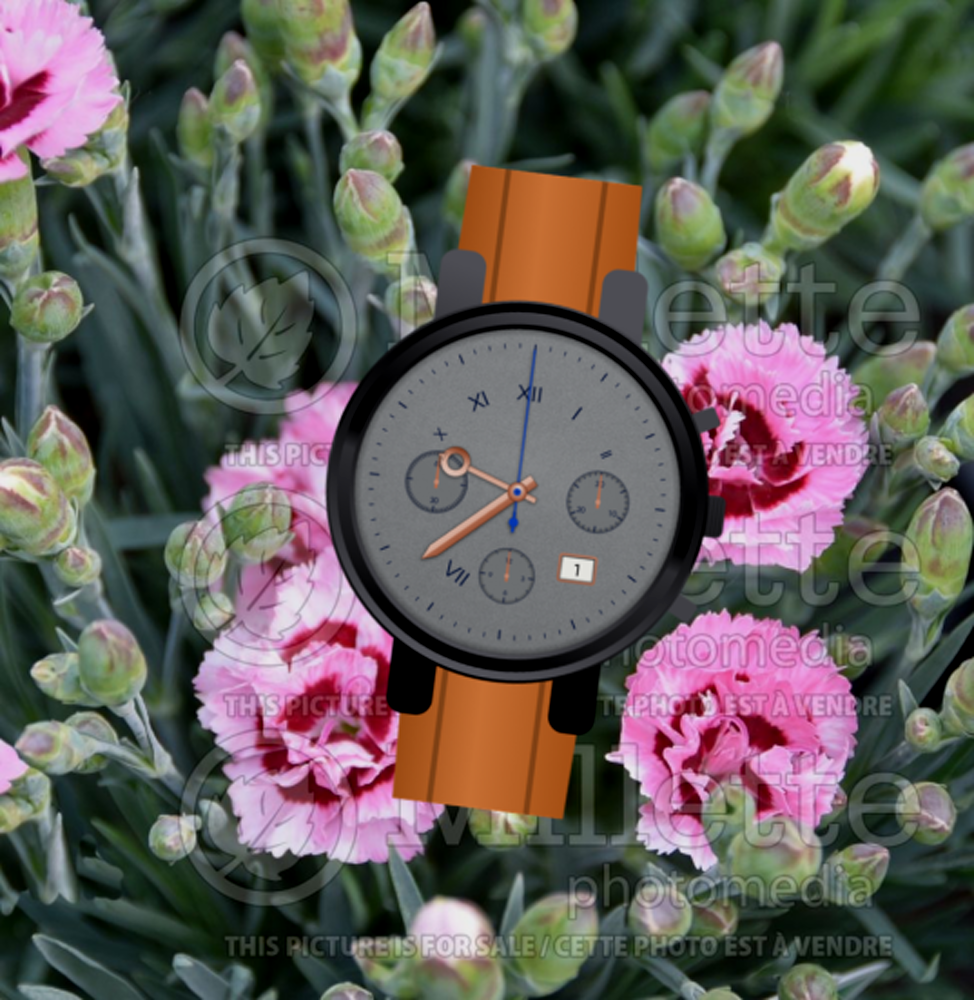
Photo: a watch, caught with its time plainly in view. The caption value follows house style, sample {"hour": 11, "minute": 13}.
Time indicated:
{"hour": 9, "minute": 38}
